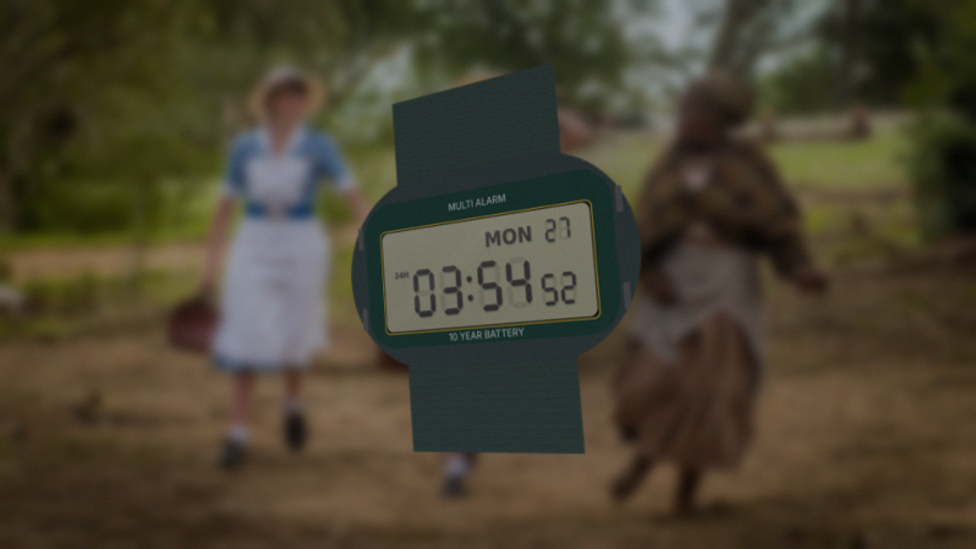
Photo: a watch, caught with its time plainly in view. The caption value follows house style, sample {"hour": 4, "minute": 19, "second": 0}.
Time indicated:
{"hour": 3, "minute": 54, "second": 52}
